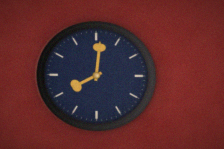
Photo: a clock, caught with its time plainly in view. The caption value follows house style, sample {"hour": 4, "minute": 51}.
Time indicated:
{"hour": 8, "minute": 1}
